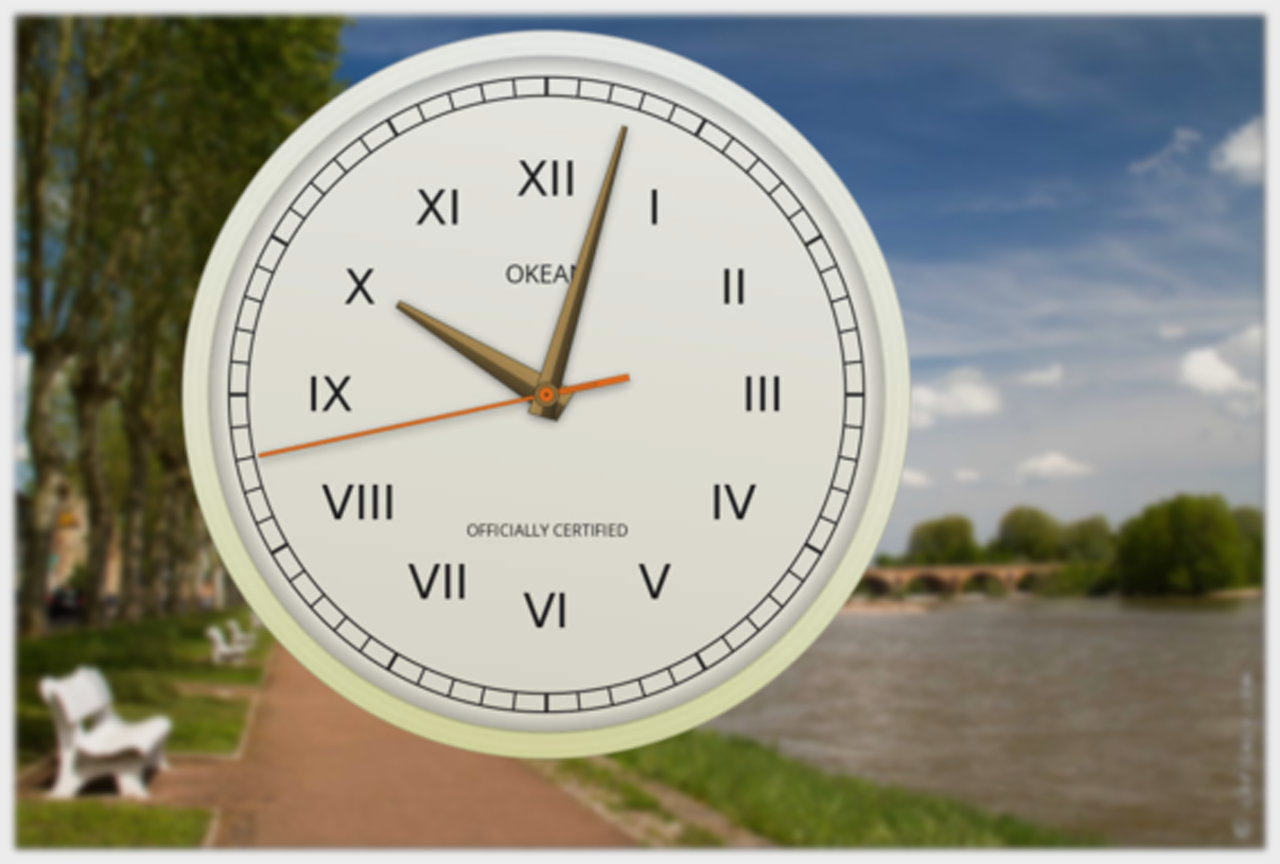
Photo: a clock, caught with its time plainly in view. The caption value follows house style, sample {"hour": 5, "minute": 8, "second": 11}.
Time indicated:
{"hour": 10, "minute": 2, "second": 43}
